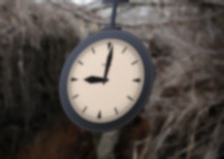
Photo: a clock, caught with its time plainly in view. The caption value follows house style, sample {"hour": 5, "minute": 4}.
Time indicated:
{"hour": 9, "minute": 1}
